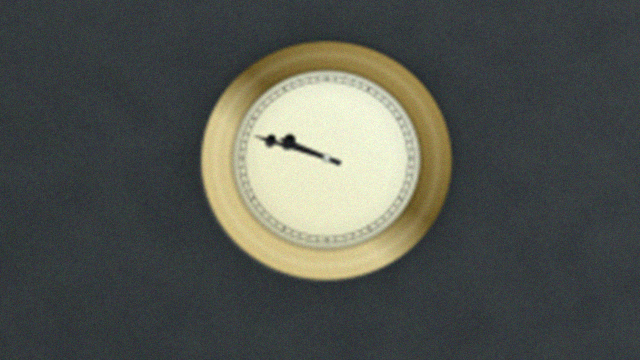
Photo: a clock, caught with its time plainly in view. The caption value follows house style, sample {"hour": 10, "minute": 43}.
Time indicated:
{"hour": 9, "minute": 48}
